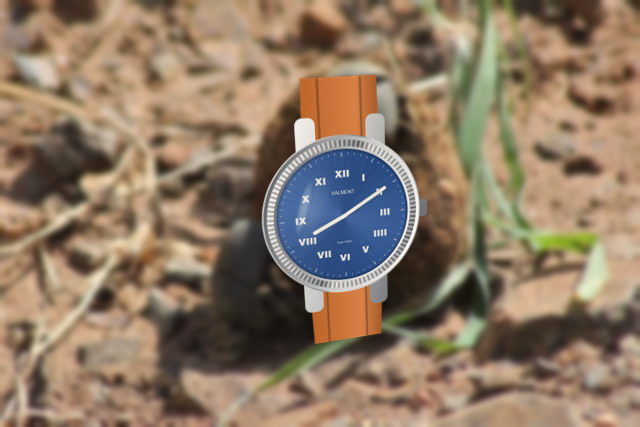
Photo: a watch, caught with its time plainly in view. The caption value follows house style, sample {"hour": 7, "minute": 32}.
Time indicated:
{"hour": 8, "minute": 10}
